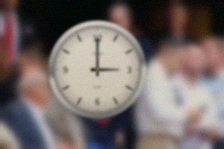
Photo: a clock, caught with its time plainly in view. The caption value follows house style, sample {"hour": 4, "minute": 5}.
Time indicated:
{"hour": 3, "minute": 0}
